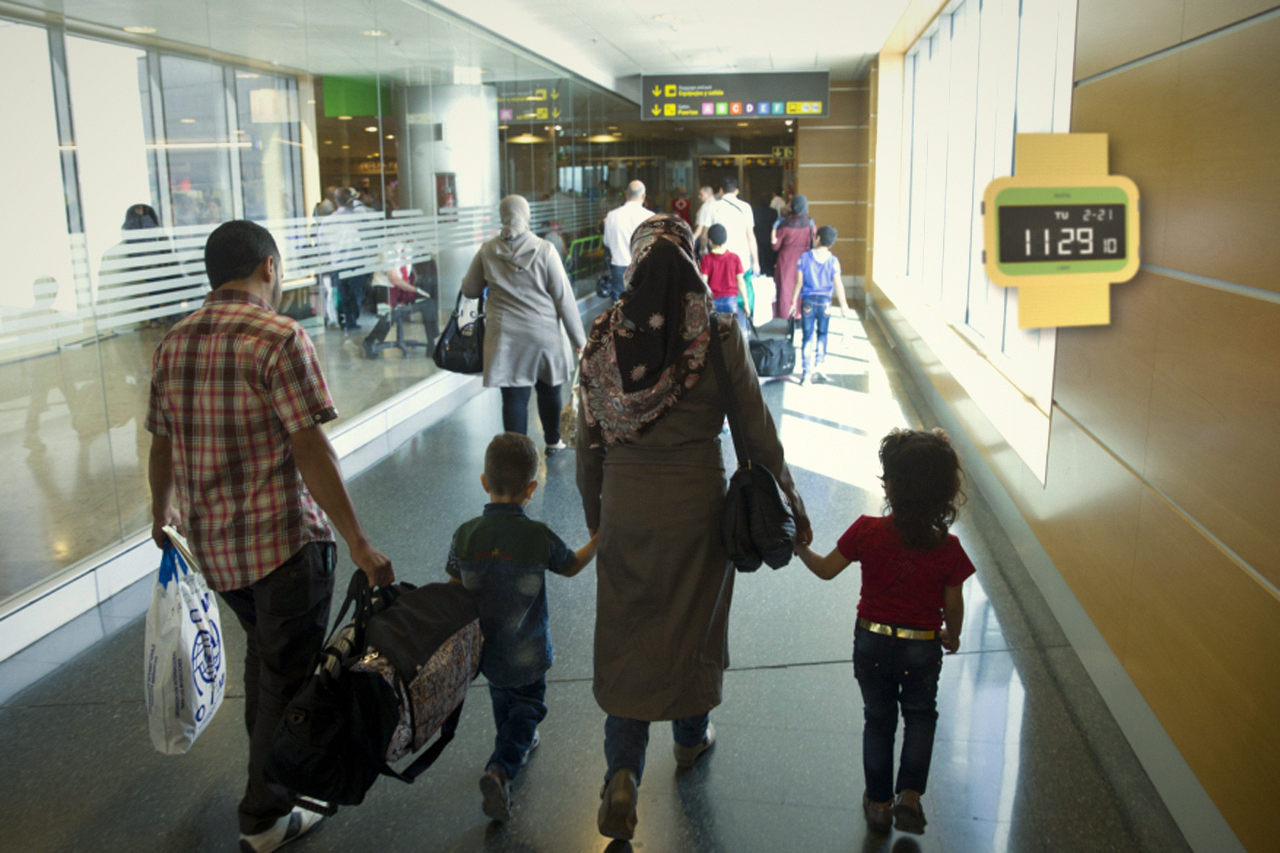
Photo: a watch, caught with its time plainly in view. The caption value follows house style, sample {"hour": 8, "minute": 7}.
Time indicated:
{"hour": 11, "minute": 29}
